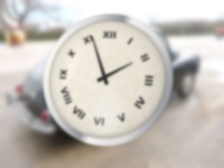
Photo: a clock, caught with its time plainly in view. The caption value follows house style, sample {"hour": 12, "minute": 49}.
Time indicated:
{"hour": 1, "minute": 56}
